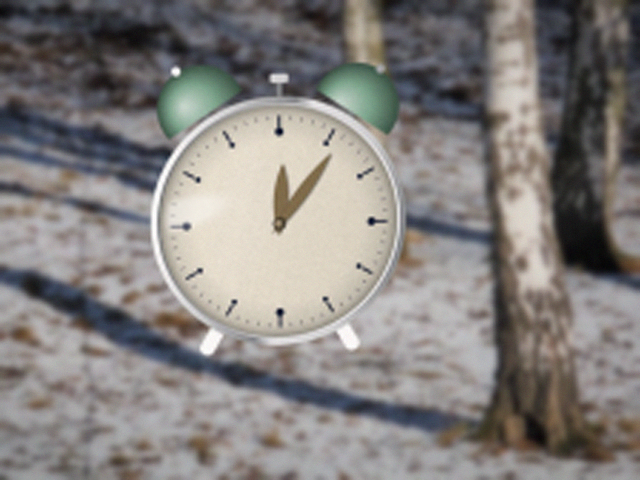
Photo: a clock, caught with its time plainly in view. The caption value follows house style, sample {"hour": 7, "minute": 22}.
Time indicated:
{"hour": 12, "minute": 6}
